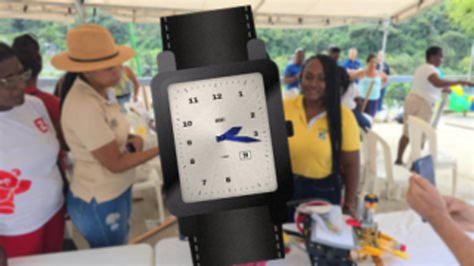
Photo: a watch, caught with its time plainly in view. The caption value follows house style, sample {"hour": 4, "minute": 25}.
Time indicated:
{"hour": 2, "minute": 17}
